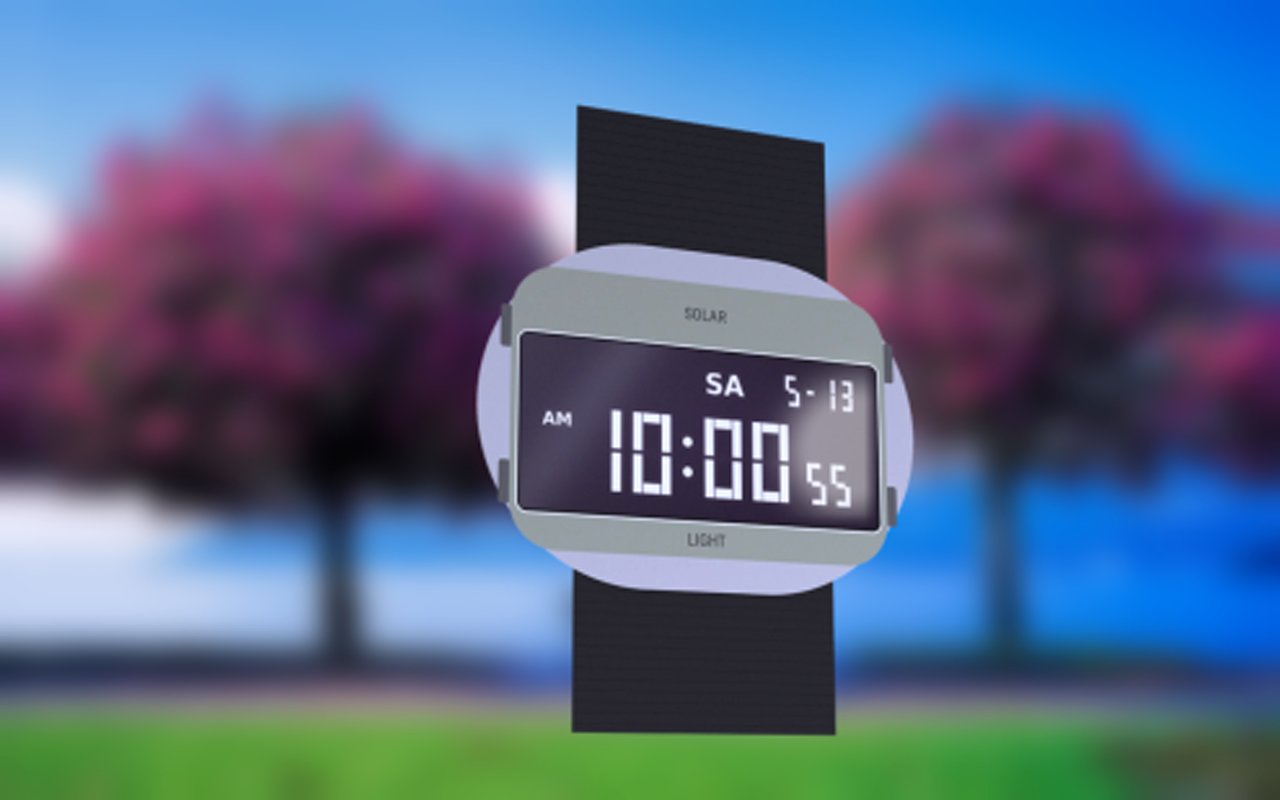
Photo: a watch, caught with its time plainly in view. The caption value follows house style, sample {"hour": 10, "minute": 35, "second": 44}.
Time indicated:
{"hour": 10, "minute": 0, "second": 55}
